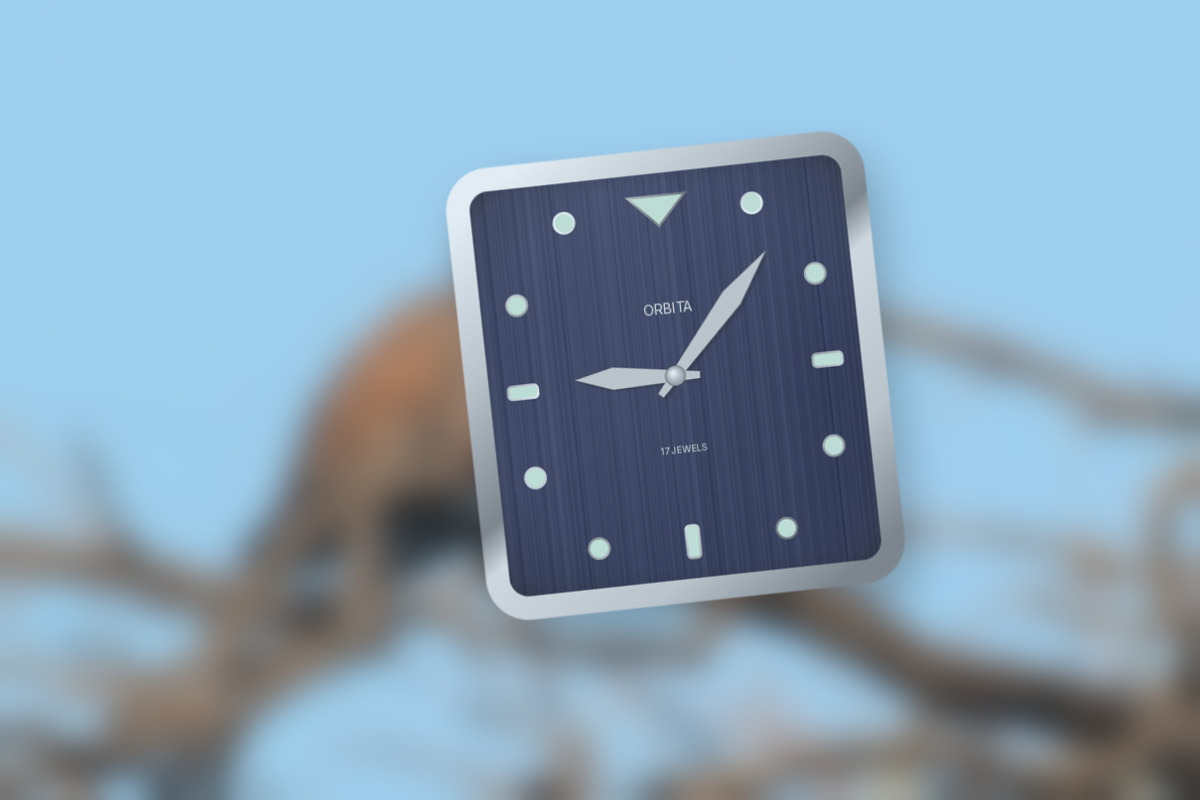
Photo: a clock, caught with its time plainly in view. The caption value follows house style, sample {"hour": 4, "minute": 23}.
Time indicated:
{"hour": 9, "minute": 7}
